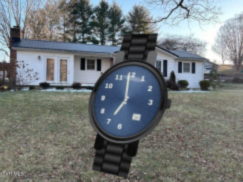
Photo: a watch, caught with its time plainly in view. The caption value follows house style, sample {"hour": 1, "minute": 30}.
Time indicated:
{"hour": 6, "minute": 59}
